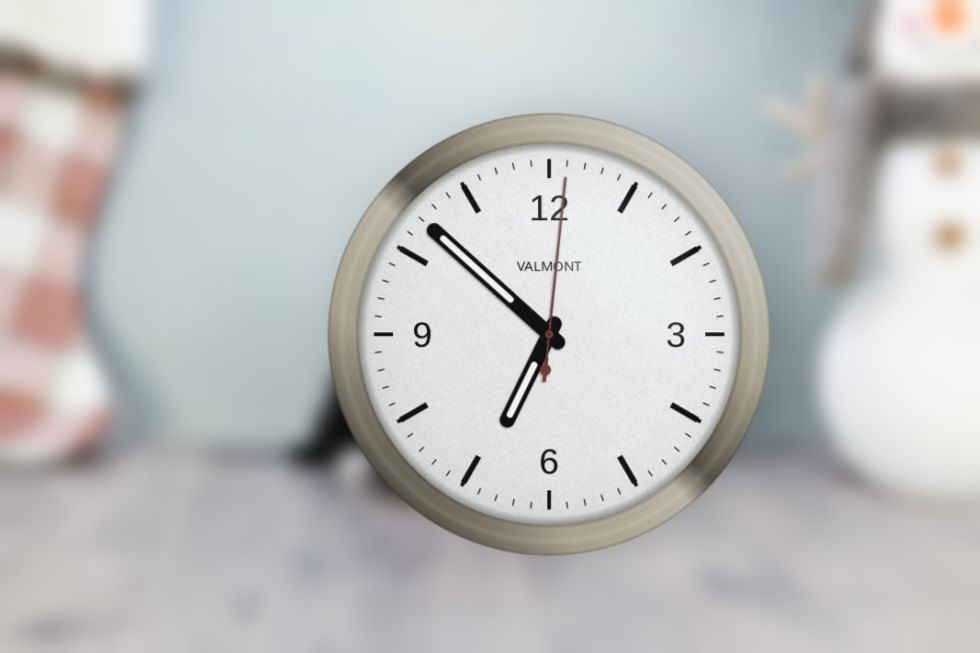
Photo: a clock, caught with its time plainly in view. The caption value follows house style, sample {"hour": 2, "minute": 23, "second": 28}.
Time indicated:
{"hour": 6, "minute": 52, "second": 1}
